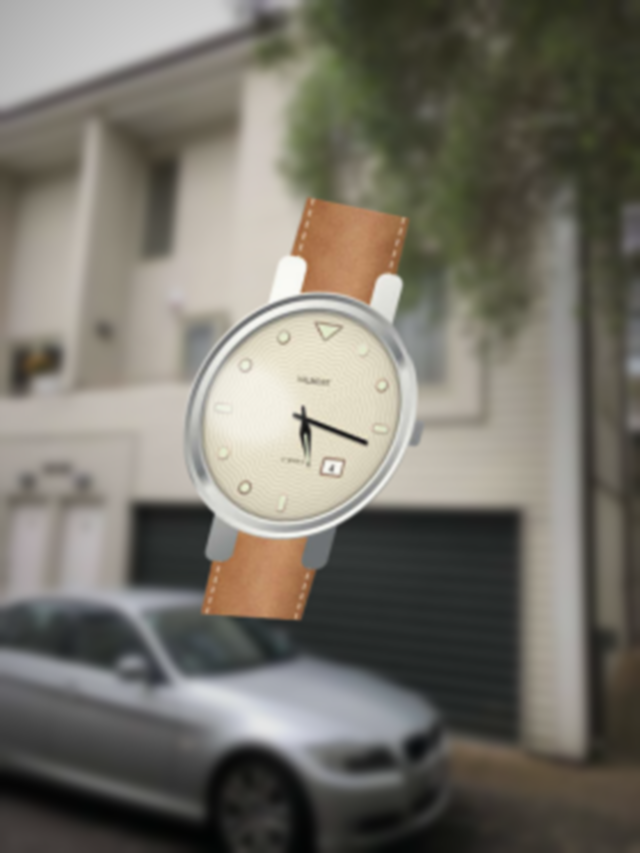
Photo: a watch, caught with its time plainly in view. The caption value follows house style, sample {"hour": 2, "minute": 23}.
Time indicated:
{"hour": 5, "minute": 17}
